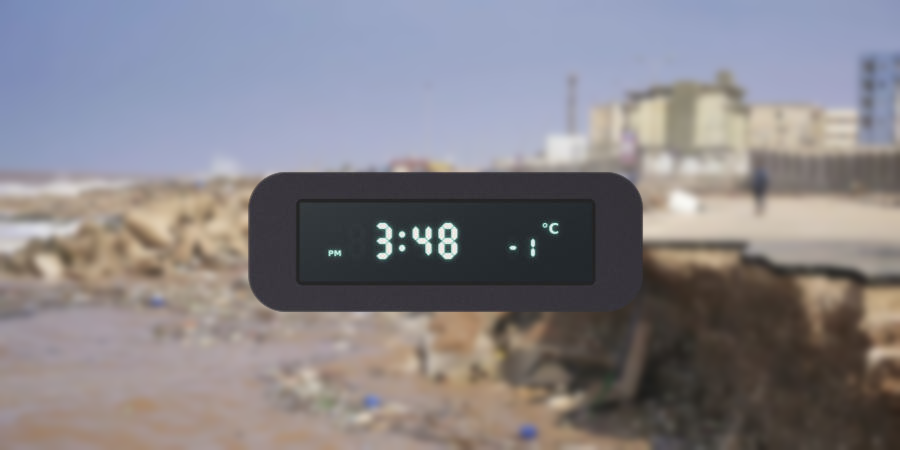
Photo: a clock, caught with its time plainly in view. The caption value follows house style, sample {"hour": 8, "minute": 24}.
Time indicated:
{"hour": 3, "minute": 48}
